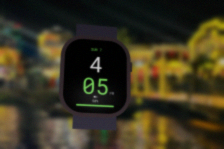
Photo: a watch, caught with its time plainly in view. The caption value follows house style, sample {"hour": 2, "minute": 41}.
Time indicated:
{"hour": 4, "minute": 5}
